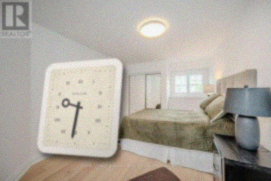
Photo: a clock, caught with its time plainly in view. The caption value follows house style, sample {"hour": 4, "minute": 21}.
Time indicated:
{"hour": 9, "minute": 31}
